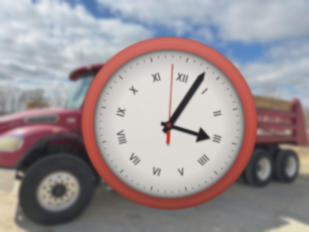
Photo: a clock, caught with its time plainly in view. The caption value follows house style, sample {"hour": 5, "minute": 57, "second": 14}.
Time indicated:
{"hour": 3, "minute": 2, "second": 58}
